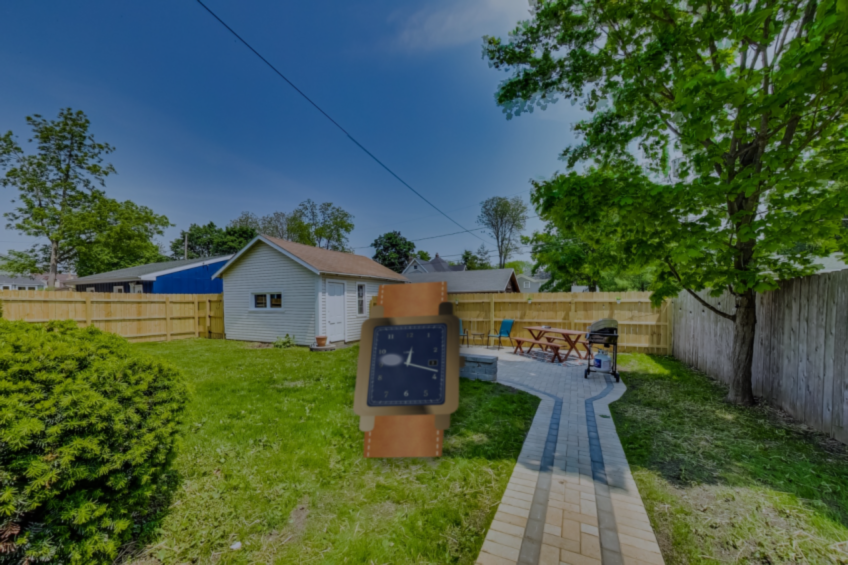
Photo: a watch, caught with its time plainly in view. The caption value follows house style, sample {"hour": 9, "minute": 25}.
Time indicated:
{"hour": 12, "minute": 18}
